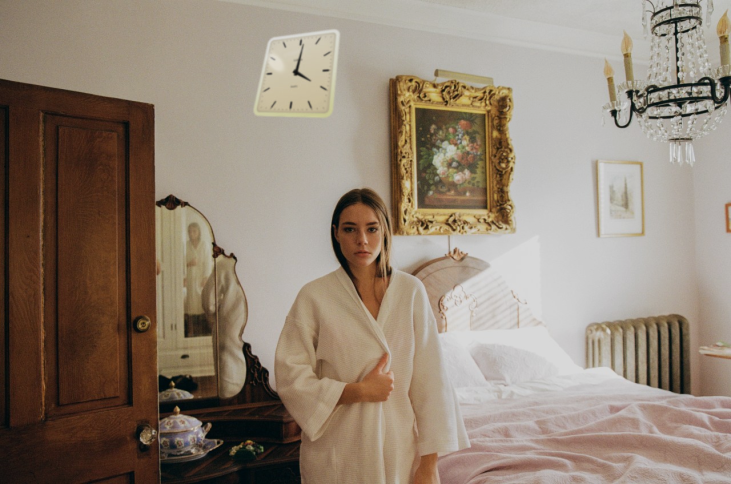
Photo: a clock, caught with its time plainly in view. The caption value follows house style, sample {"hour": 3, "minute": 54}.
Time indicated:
{"hour": 4, "minute": 1}
